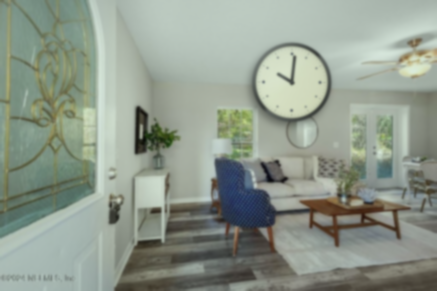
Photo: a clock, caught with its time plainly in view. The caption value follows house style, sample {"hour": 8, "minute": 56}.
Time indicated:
{"hour": 10, "minute": 1}
